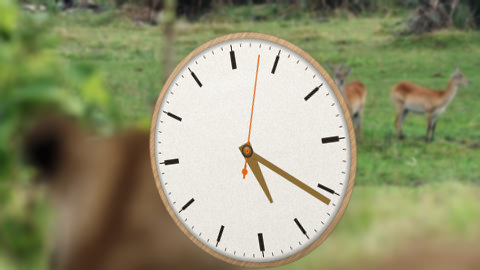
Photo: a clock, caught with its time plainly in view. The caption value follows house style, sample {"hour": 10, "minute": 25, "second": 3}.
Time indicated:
{"hour": 5, "minute": 21, "second": 3}
